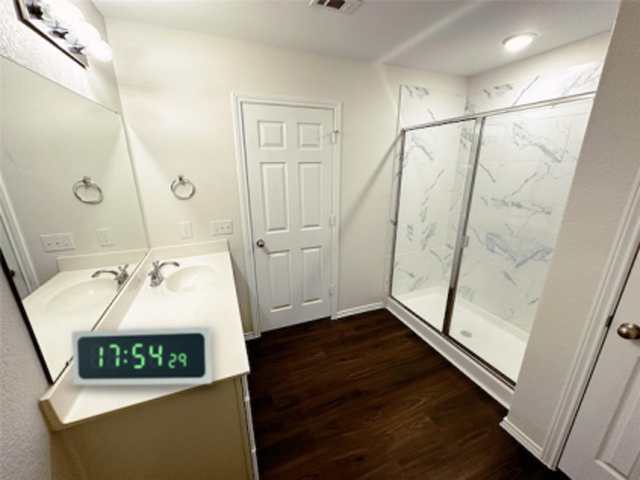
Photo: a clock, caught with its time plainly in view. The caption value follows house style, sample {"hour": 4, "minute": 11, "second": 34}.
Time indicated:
{"hour": 17, "minute": 54, "second": 29}
